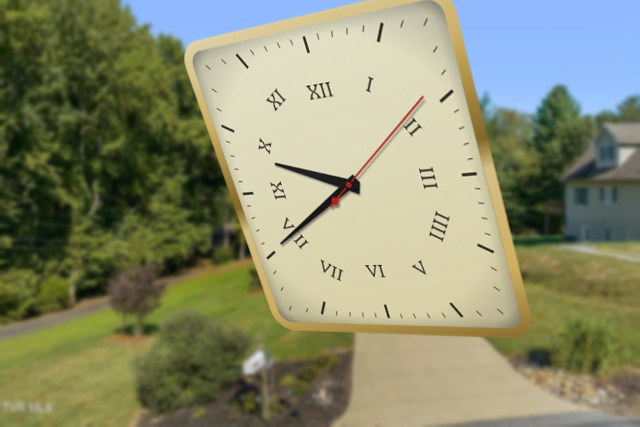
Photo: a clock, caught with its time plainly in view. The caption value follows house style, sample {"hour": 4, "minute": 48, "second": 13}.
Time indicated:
{"hour": 9, "minute": 40, "second": 9}
